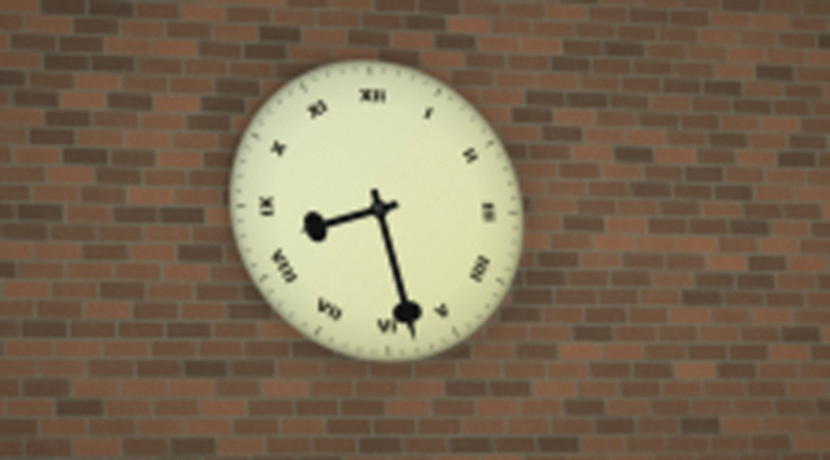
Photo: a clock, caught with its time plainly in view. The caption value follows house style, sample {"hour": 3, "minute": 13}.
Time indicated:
{"hour": 8, "minute": 28}
